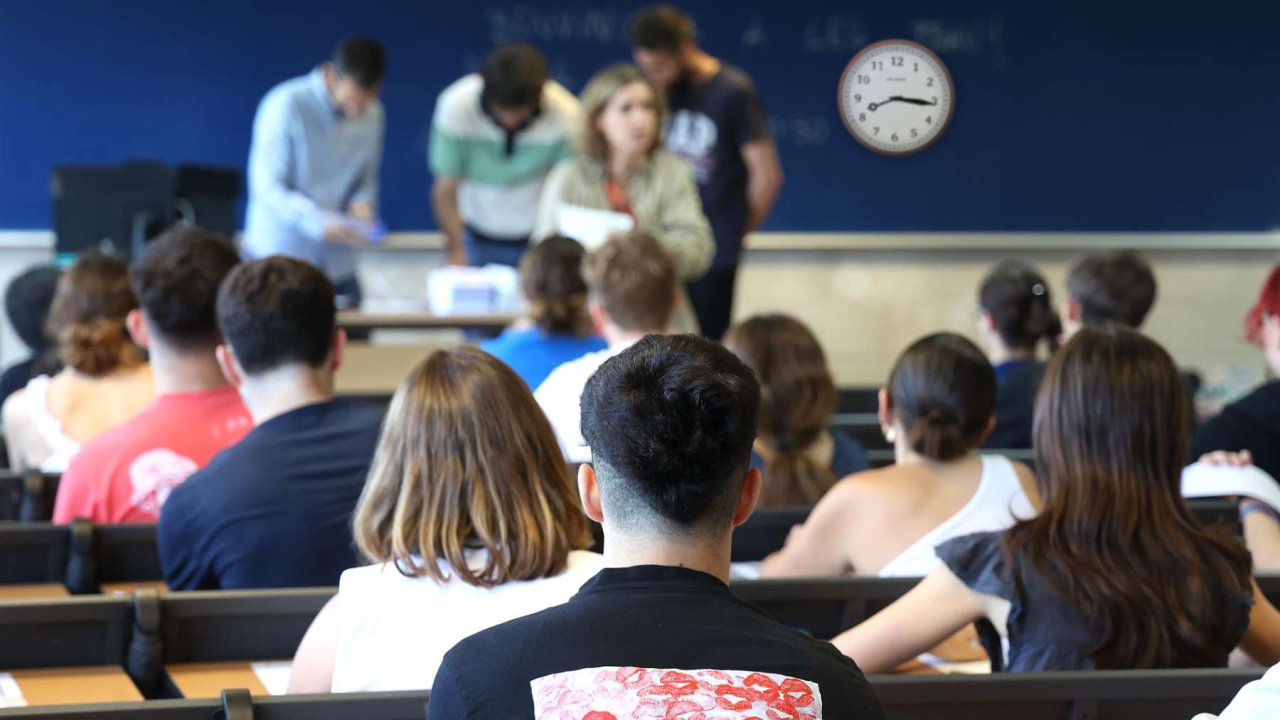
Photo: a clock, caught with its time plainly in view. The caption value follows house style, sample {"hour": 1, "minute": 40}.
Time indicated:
{"hour": 8, "minute": 16}
